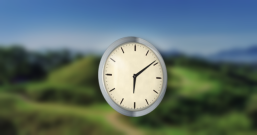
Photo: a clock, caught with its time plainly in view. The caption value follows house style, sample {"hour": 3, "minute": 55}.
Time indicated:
{"hour": 6, "minute": 9}
